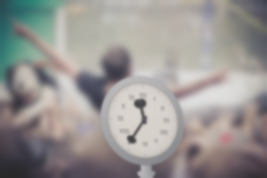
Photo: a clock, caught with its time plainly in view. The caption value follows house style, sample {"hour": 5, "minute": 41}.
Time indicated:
{"hour": 11, "minute": 36}
